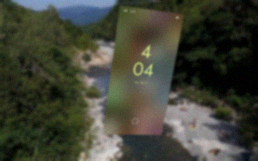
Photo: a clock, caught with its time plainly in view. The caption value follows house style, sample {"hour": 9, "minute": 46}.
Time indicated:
{"hour": 4, "minute": 4}
